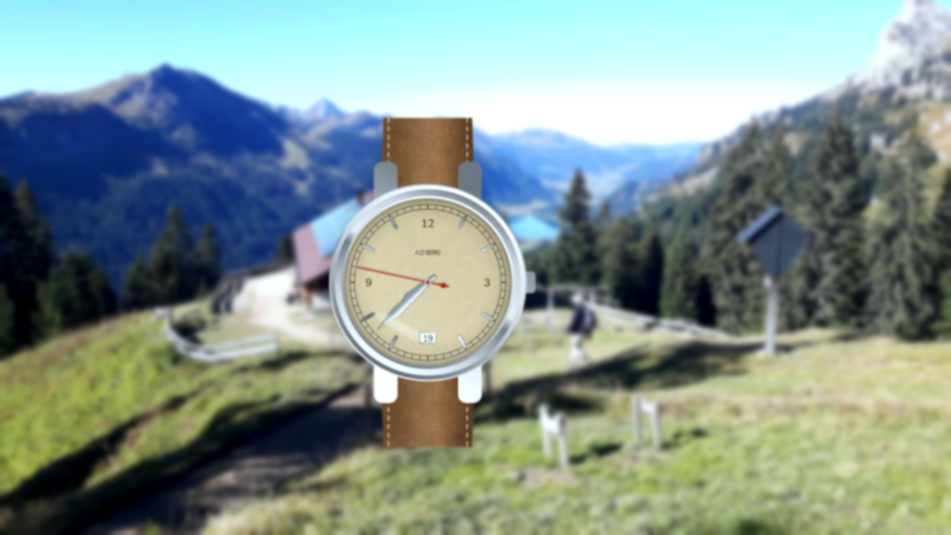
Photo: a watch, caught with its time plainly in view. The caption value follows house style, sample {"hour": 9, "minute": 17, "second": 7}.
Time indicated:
{"hour": 7, "minute": 37, "second": 47}
